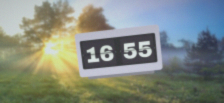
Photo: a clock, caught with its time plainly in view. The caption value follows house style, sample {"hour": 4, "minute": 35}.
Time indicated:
{"hour": 16, "minute": 55}
